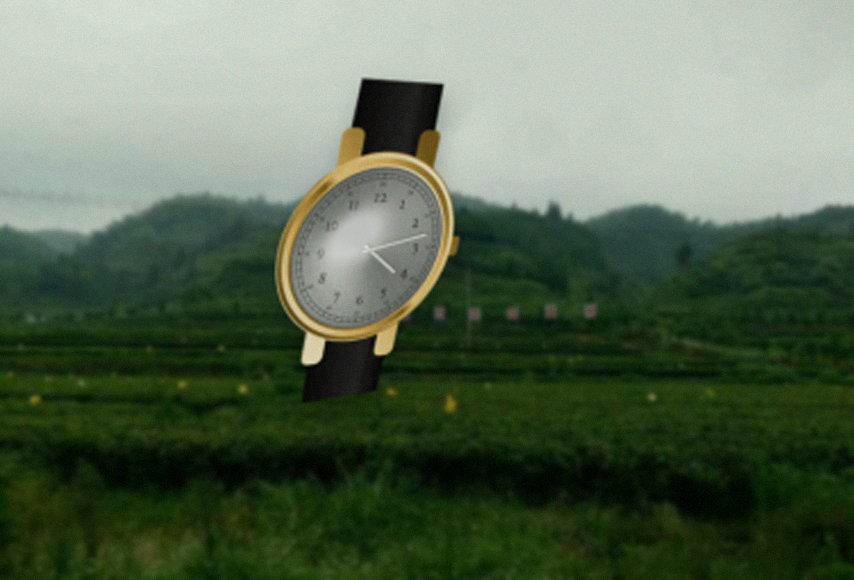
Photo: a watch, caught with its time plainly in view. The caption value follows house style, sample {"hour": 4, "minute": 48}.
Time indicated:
{"hour": 4, "minute": 13}
